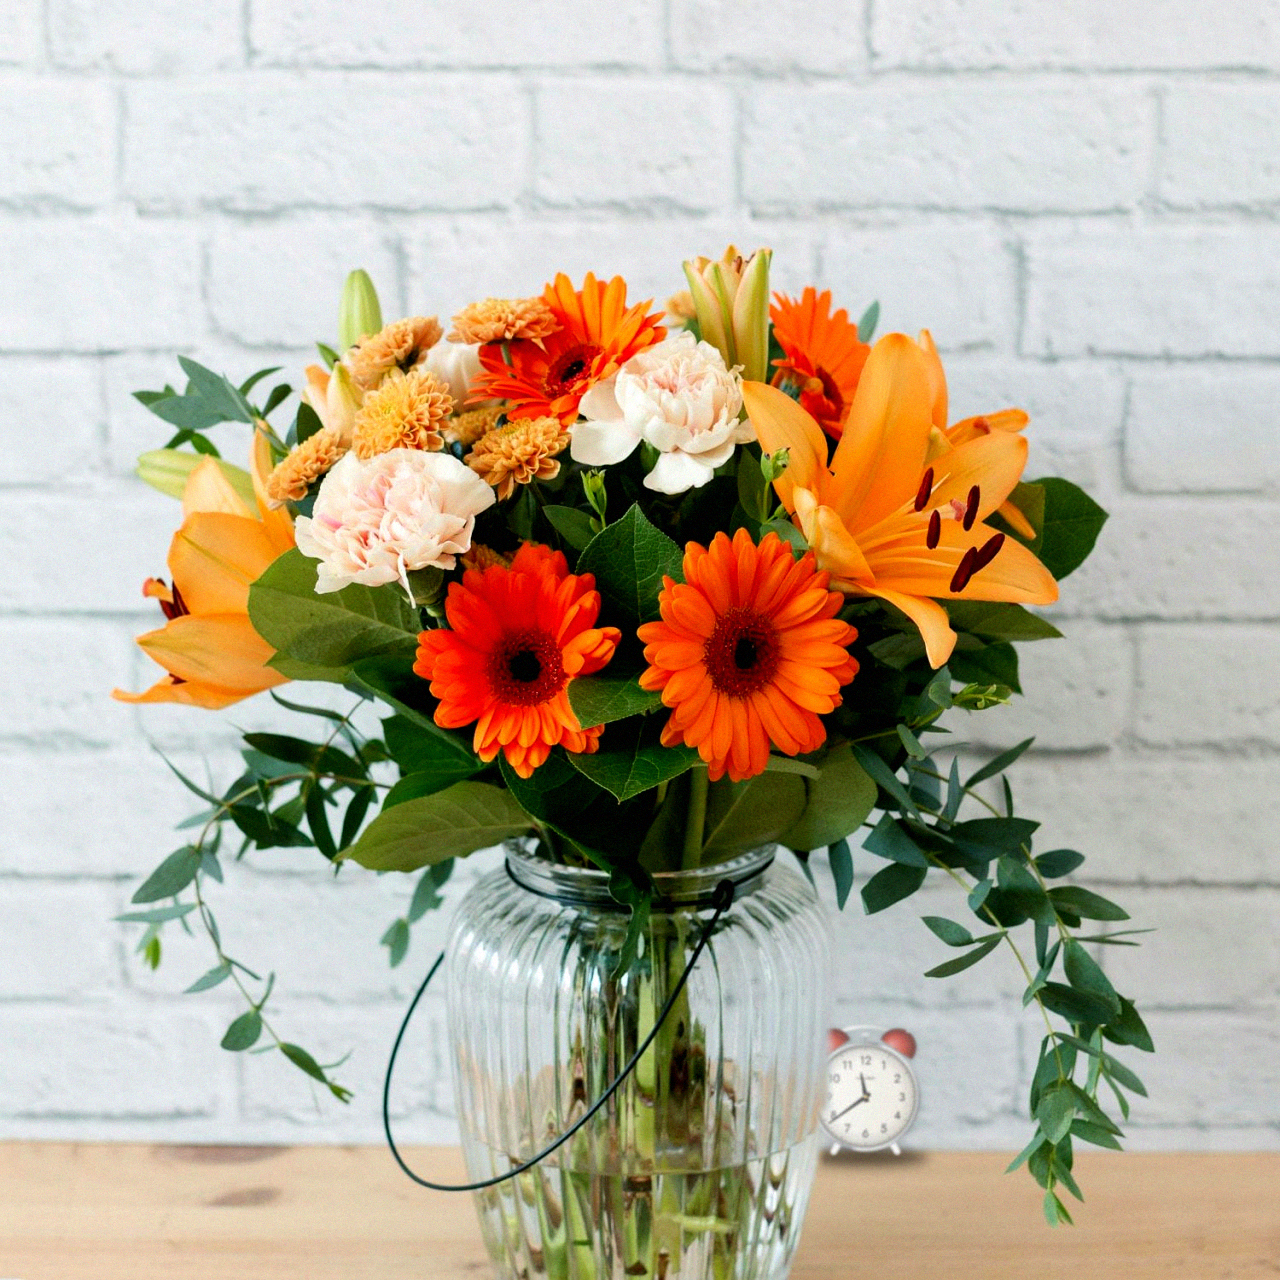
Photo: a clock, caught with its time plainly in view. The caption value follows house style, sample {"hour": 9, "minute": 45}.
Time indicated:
{"hour": 11, "minute": 39}
